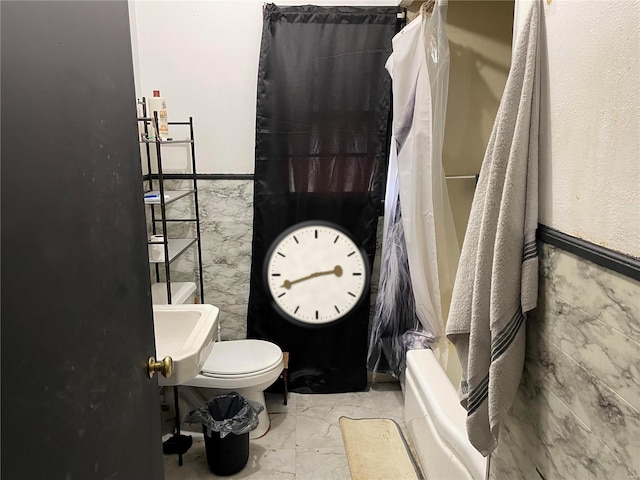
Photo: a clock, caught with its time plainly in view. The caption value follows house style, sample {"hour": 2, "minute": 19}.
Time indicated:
{"hour": 2, "minute": 42}
